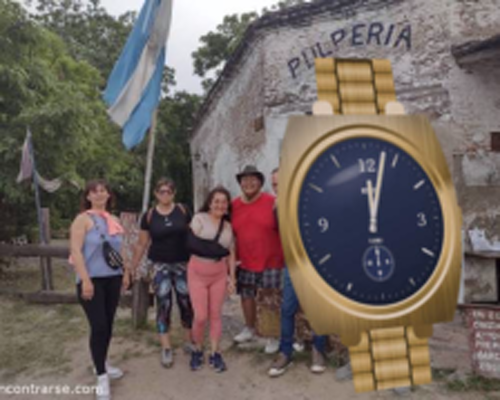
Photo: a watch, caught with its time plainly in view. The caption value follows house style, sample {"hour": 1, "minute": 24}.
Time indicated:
{"hour": 12, "minute": 3}
